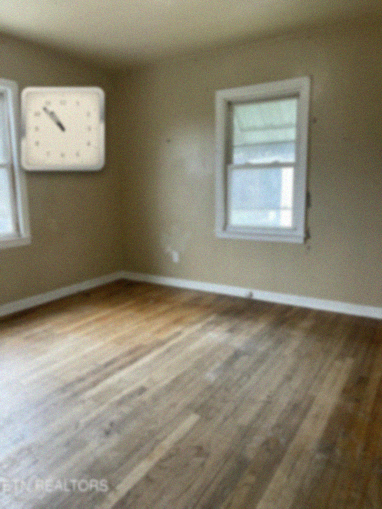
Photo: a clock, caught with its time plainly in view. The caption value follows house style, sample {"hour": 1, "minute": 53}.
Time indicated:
{"hour": 10, "minute": 53}
